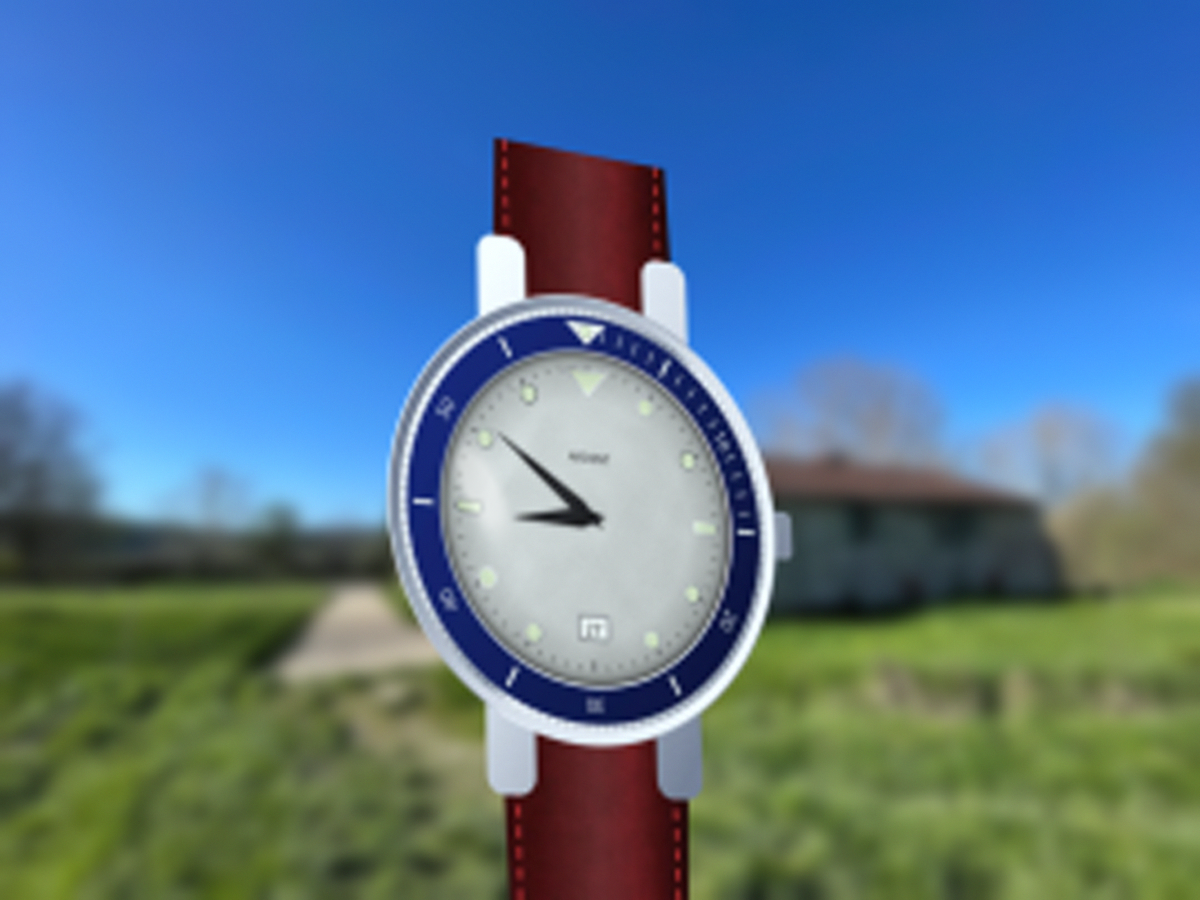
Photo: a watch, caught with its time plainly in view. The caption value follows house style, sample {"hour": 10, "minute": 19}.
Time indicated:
{"hour": 8, "minute": 51}
